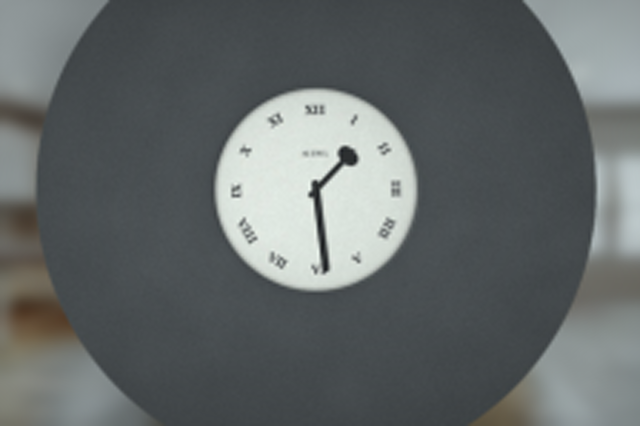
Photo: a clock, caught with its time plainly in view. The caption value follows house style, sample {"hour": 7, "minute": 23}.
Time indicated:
{"hour": 1, "minute": 29}
